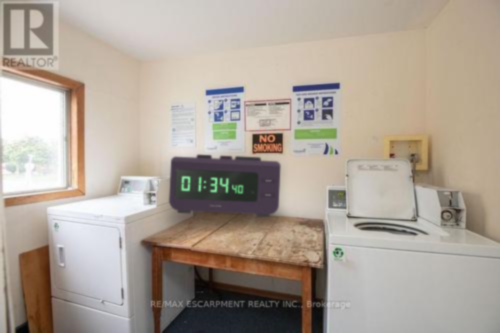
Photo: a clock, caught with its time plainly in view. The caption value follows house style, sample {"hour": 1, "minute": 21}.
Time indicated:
{"hour": 1, "minute": 34}
